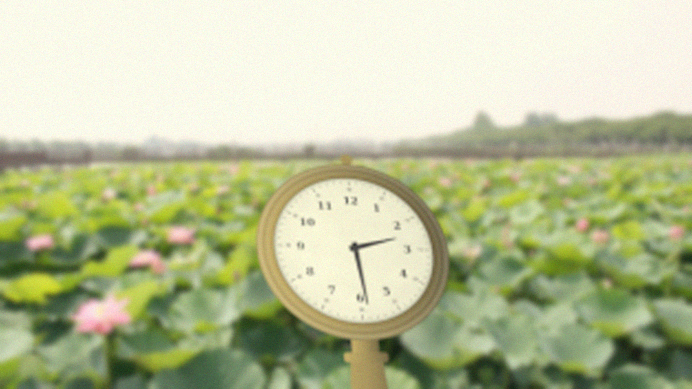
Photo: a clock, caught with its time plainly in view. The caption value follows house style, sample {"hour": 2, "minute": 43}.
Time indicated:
{"hour": 2, "minute": 29}
